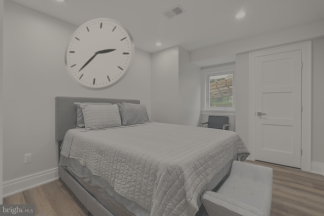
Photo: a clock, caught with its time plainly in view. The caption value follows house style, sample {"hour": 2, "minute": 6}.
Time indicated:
{"hour": 2, "minute": 37}
